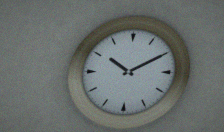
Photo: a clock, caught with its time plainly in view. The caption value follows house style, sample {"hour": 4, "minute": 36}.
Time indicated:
{"hour": 10, "minute": 10}
